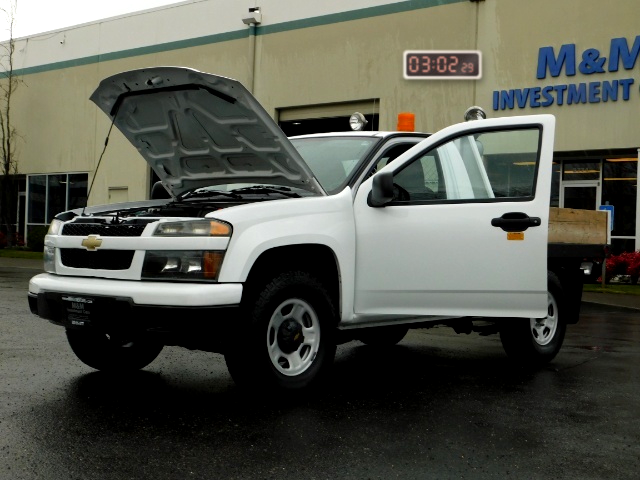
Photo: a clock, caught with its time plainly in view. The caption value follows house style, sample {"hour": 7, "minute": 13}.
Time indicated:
{"hour": 3, "minute": 2}
